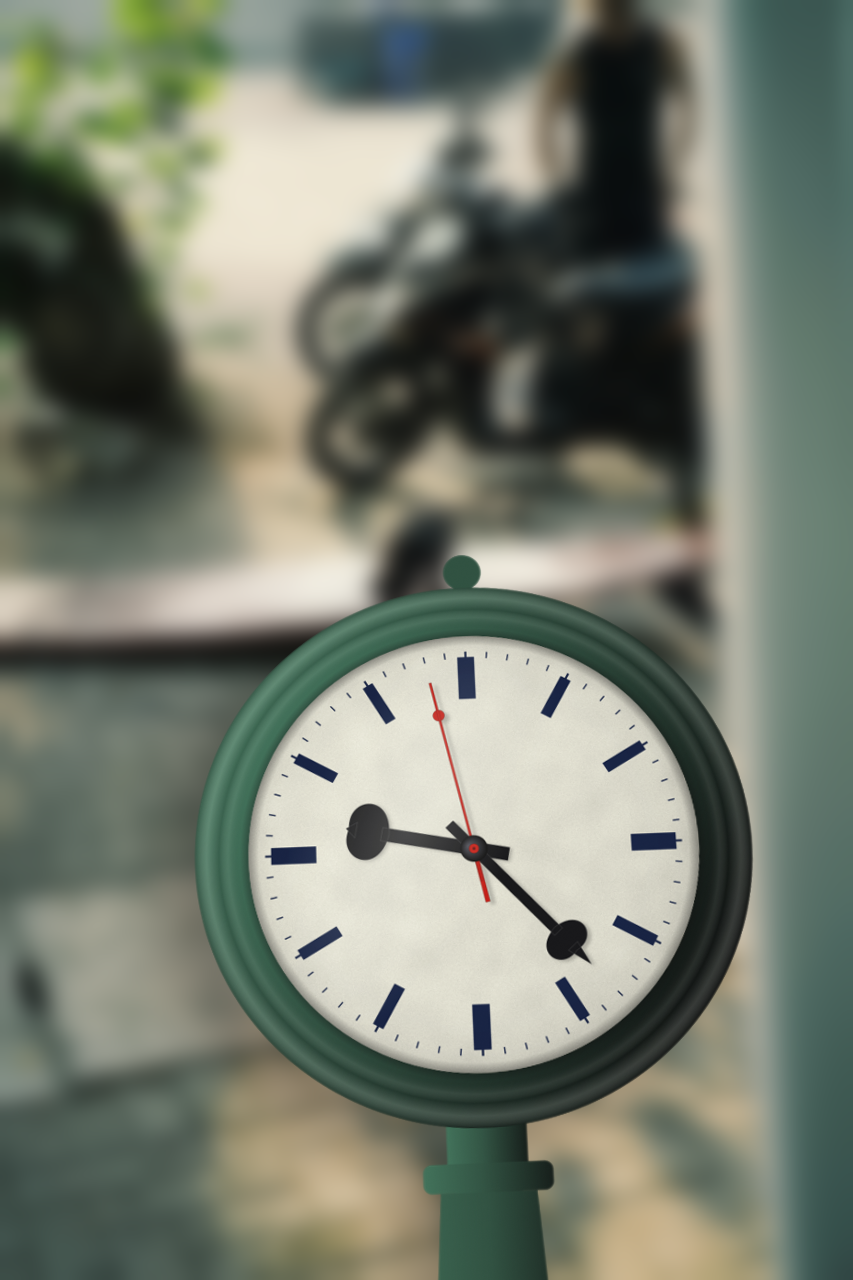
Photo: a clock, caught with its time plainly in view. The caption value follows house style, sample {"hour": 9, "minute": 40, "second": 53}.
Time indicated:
{"hour": 9, "minute": 22, "second": 58}
